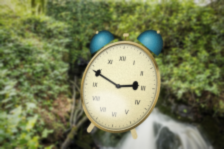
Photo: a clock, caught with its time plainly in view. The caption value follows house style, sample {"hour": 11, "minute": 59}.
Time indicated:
{"hour": 2, "minute": 49}
